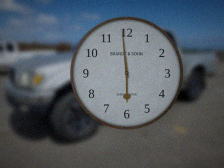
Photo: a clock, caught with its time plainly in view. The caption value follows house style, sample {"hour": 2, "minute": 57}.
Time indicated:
{"hour": 5, "minute": 59}
